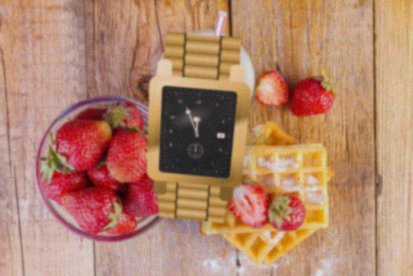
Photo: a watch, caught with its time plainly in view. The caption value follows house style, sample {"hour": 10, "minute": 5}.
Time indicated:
{"hour": 11, "minute": 56}
